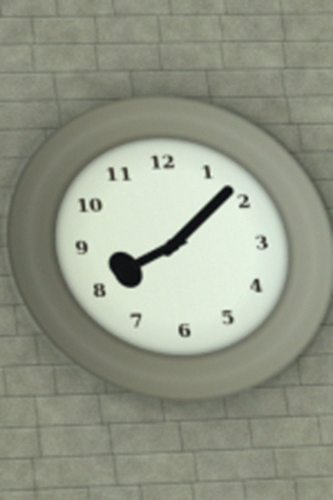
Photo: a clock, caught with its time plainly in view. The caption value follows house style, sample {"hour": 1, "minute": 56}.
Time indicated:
{"hour": 8, "minute": 8}
